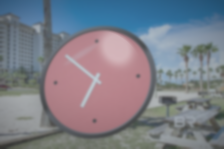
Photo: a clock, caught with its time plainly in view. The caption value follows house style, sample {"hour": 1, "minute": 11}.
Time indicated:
{"hour": 6, "minute": 52}
